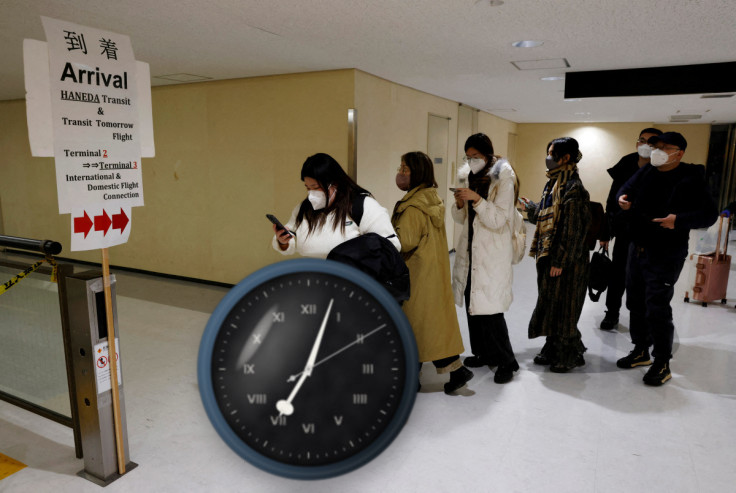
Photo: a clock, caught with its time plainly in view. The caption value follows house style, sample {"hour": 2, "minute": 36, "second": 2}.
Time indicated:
{"hour": 7, "minute": 3, "second": 10}
